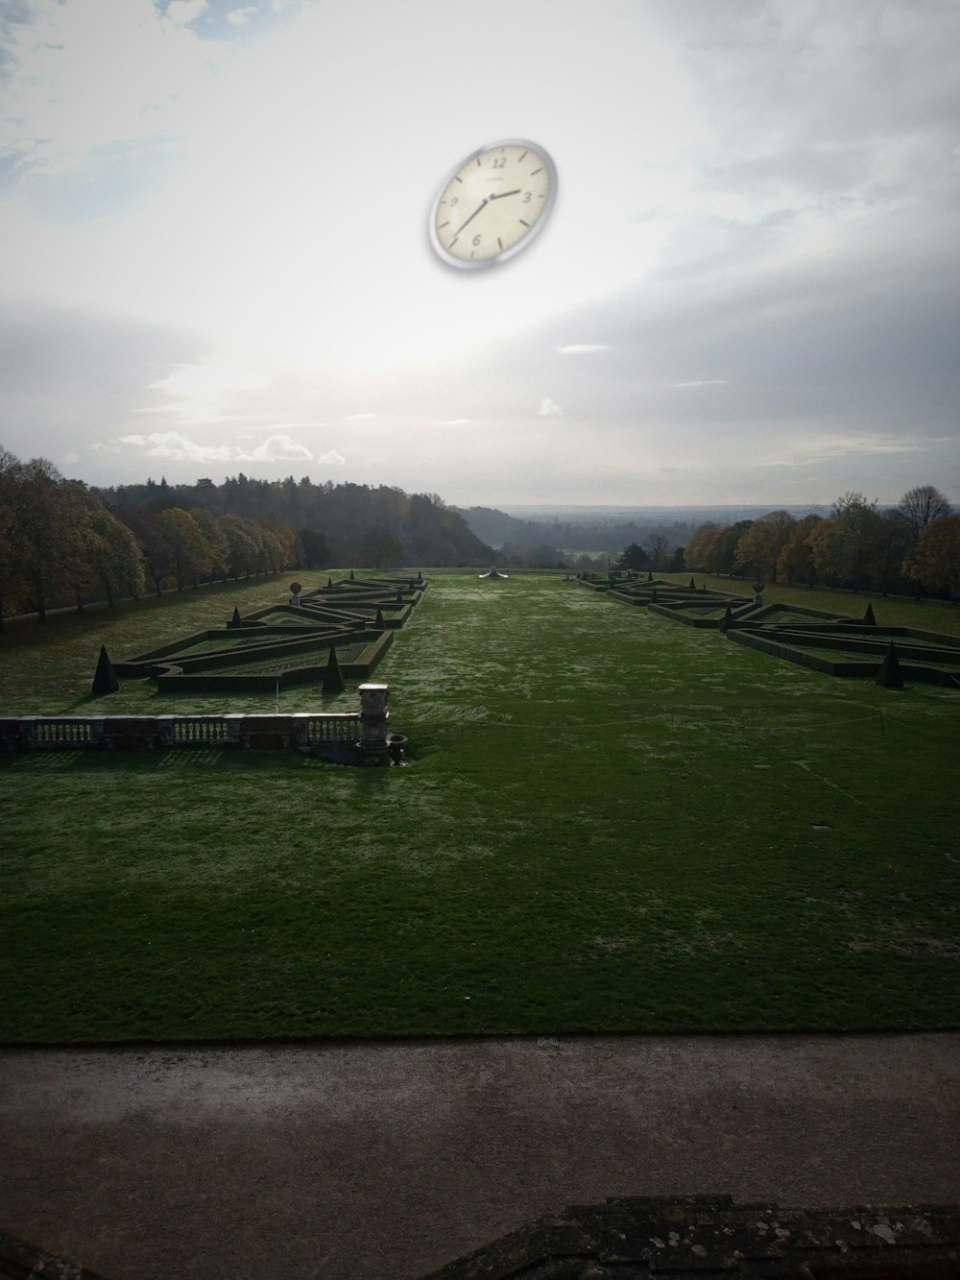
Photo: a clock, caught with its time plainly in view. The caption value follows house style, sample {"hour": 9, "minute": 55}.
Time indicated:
{"hour": 2, "minute": 36}
